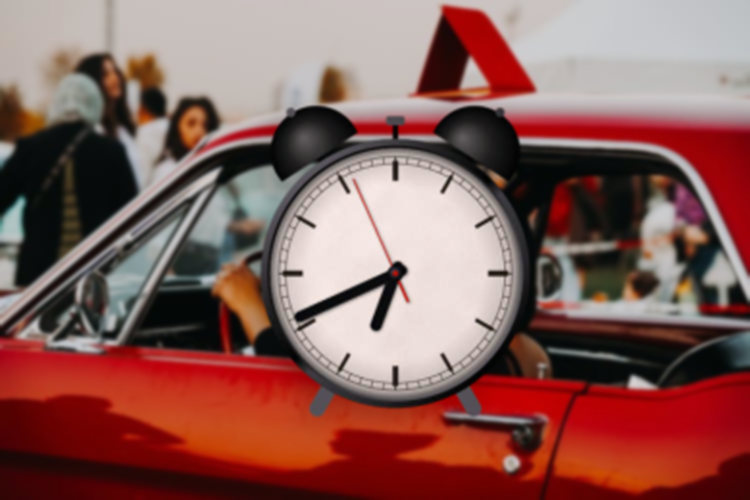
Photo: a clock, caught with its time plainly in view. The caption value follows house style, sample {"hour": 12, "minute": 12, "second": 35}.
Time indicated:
{"hour": 6, "minute": 40, "second": 56}
